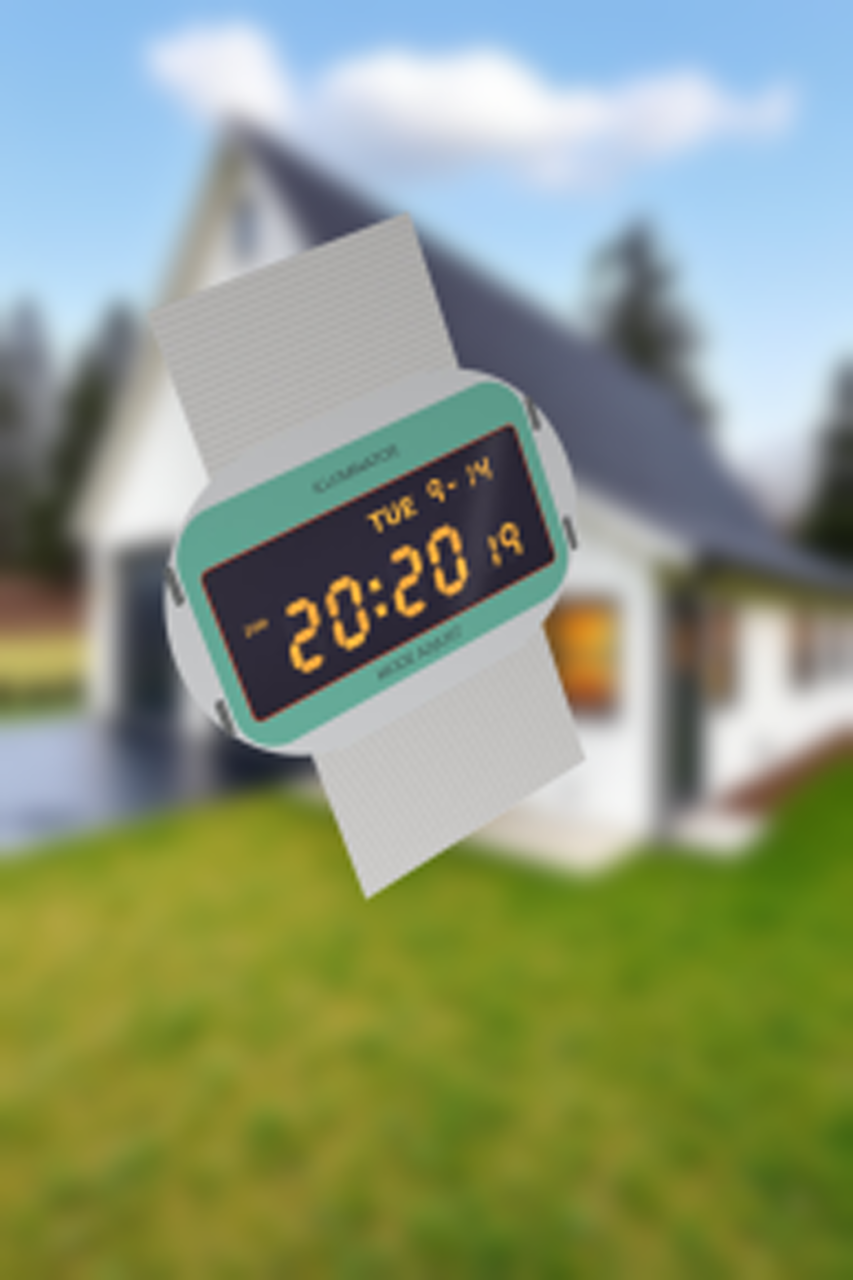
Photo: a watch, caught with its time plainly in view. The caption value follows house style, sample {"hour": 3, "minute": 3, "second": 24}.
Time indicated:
{"hour": 20, "minute": 20, "second": 19}
